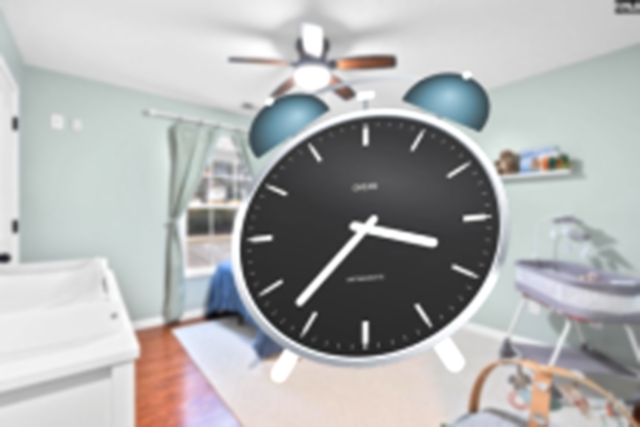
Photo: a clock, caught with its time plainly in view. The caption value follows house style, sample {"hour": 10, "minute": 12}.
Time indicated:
{"hour": 3, "minute": 37}
